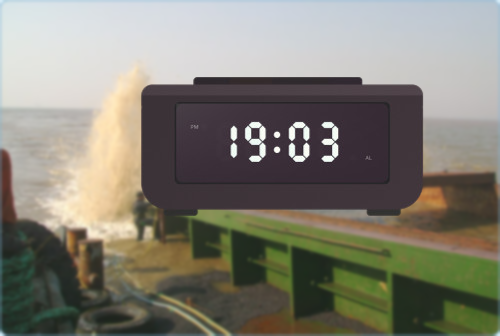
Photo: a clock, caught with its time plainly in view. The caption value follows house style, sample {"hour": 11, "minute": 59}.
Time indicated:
{"hour": 19, "minute": 3}
